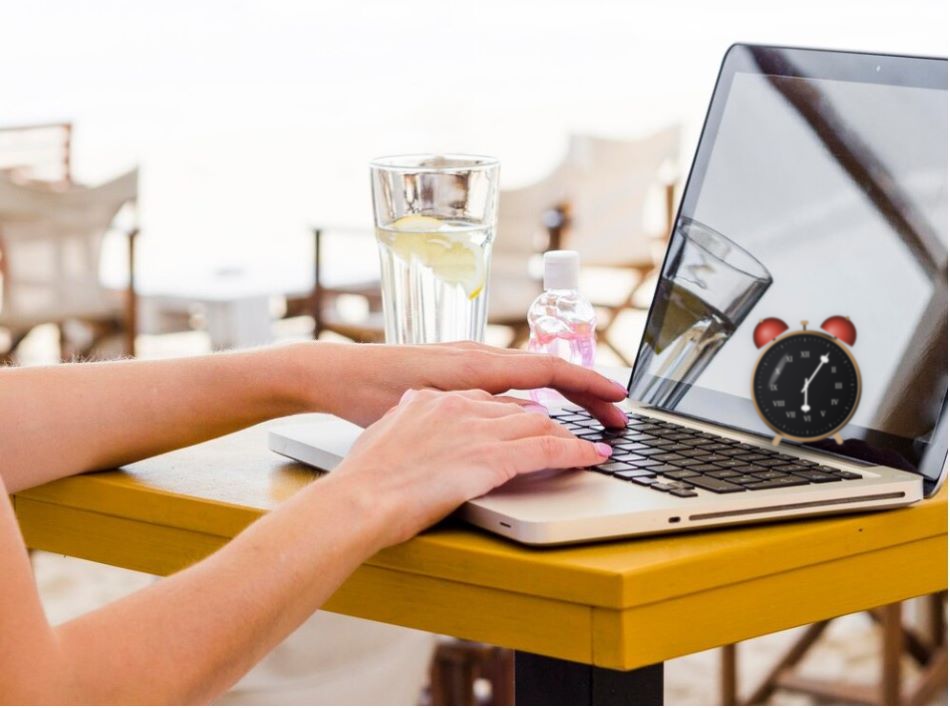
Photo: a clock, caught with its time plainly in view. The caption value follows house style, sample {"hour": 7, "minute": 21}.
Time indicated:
{"hour": 6, "minute": 6}
